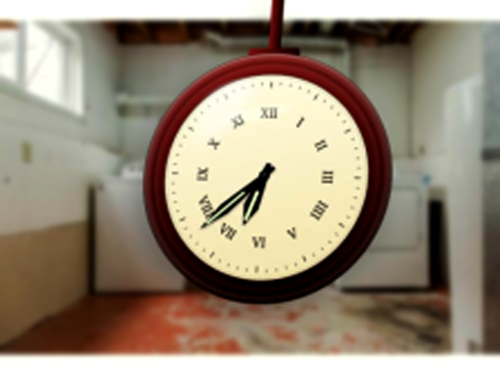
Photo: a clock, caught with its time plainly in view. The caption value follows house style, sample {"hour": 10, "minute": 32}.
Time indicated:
{"hour": 6, "minute": 38}
